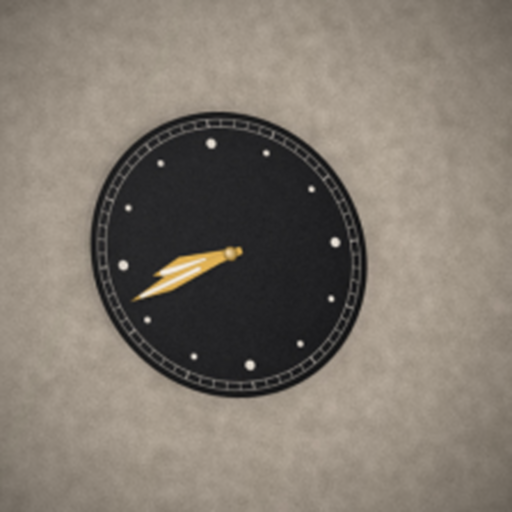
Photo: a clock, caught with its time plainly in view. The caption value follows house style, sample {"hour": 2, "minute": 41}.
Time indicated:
{"hour": 8, "minute": 42}
